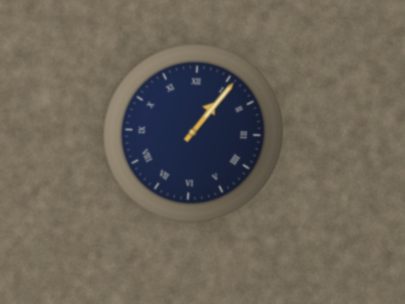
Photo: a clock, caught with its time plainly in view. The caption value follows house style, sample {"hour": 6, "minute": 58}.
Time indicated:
{"hour": 1, "minute": 6}
